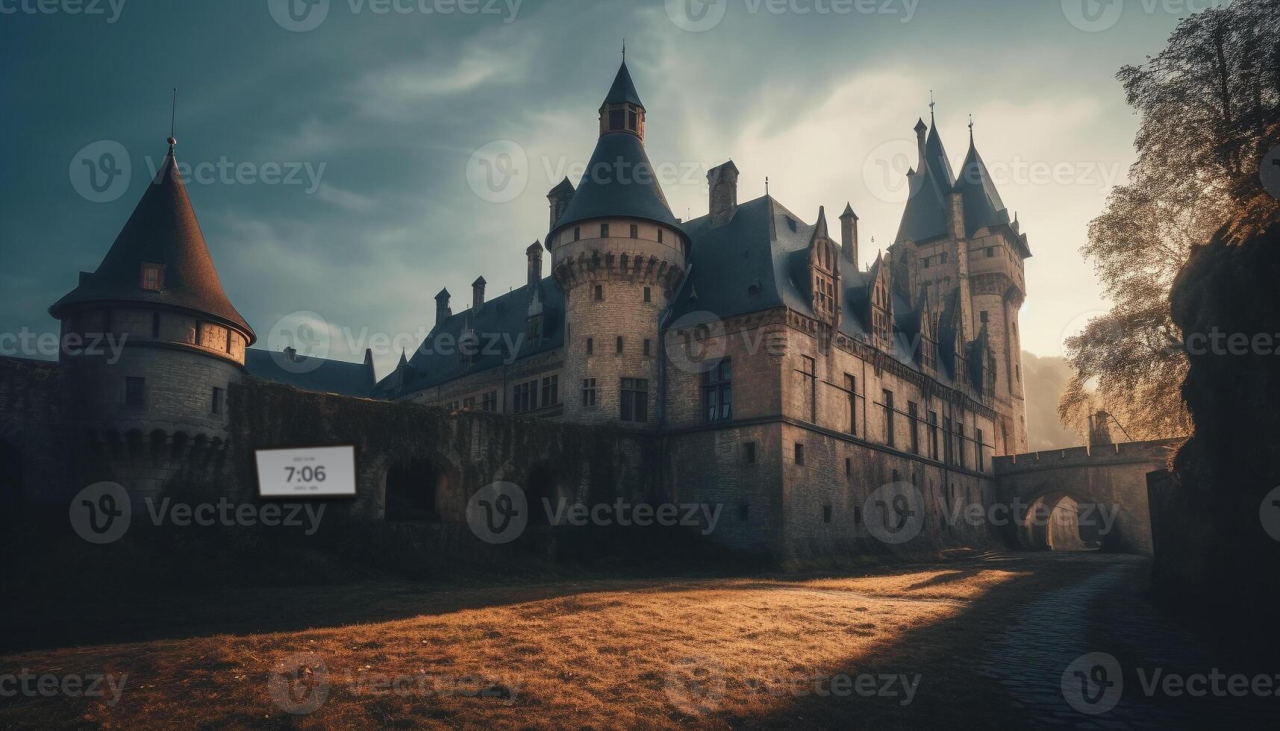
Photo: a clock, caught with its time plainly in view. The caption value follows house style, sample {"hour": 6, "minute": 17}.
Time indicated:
{"hour": 7, "minute": 6}
